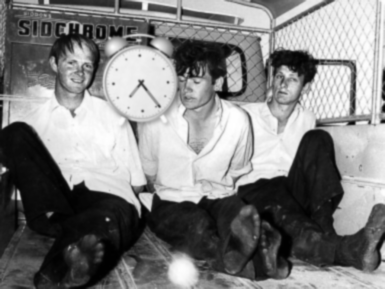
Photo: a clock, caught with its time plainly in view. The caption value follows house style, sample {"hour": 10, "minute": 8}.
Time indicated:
{"hour": 7, "minute": 24}
